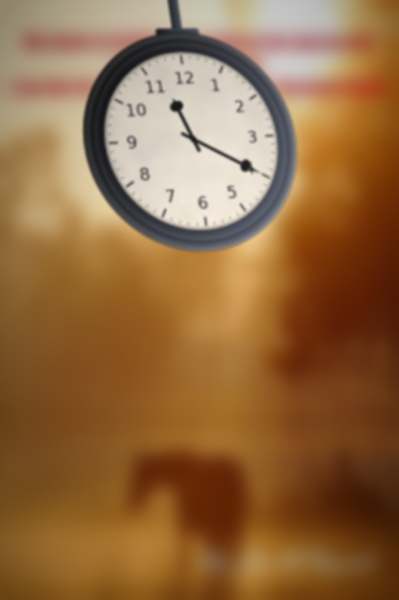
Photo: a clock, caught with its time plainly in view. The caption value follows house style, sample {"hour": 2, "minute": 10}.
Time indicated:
{"hour": 11, "minute": 20}
